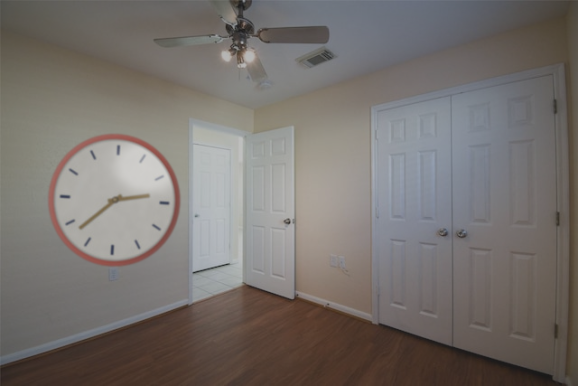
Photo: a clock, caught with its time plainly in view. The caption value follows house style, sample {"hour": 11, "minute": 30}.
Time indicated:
{"hour": 2, "minute": 38}
